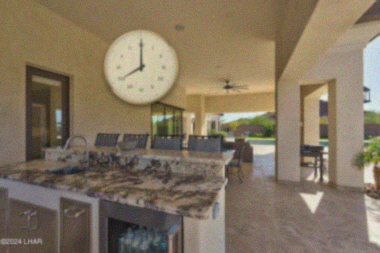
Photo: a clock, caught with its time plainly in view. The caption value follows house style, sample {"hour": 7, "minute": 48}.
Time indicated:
{"hour": 8, "minute": 0}
